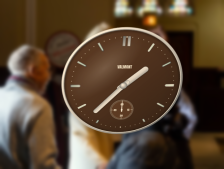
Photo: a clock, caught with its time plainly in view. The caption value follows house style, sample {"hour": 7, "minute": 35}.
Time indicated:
{"hour": 1, "minute": 37}
